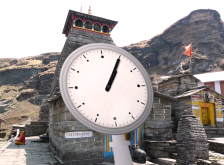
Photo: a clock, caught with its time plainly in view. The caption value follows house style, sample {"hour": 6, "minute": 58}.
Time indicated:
{"hour": 1, "minute": 5}
